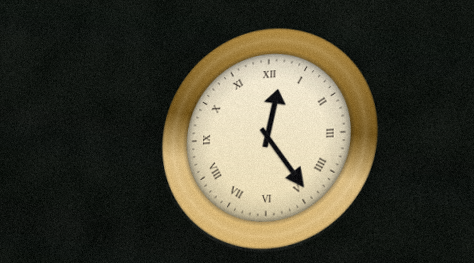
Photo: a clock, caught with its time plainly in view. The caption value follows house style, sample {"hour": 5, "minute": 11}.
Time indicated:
{"hour": 12, "minute": 24}
